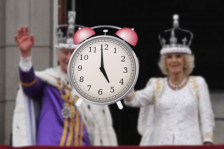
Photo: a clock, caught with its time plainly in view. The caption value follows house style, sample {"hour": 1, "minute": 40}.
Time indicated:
{"hour": 4, "minute": 59}
